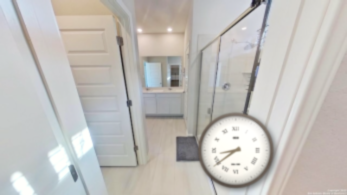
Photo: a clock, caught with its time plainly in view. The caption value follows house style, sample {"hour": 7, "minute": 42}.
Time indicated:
{"hour": 8, "minute": 39}
